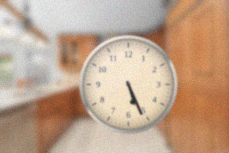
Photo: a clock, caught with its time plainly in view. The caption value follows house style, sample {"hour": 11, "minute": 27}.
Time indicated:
{"hour": 5, "minute": 26}
